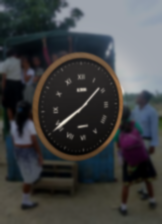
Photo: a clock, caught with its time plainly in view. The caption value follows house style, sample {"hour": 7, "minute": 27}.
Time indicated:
{"hour": 1, "minute": 40}
